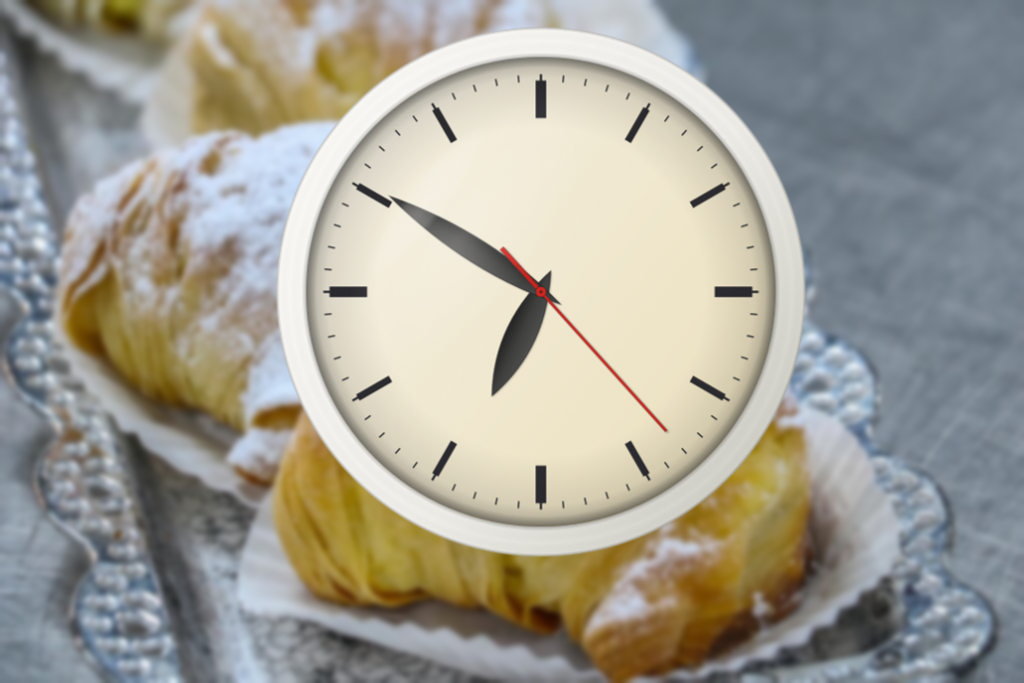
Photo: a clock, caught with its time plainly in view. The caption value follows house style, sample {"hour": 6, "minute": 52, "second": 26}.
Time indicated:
{"hour": 6, "minute": 50, "second": 23}
